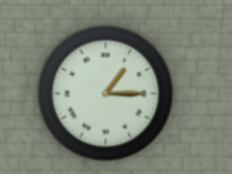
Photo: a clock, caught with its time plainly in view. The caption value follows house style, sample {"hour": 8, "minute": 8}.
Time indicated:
{"hour": 1, "minute": 15}
